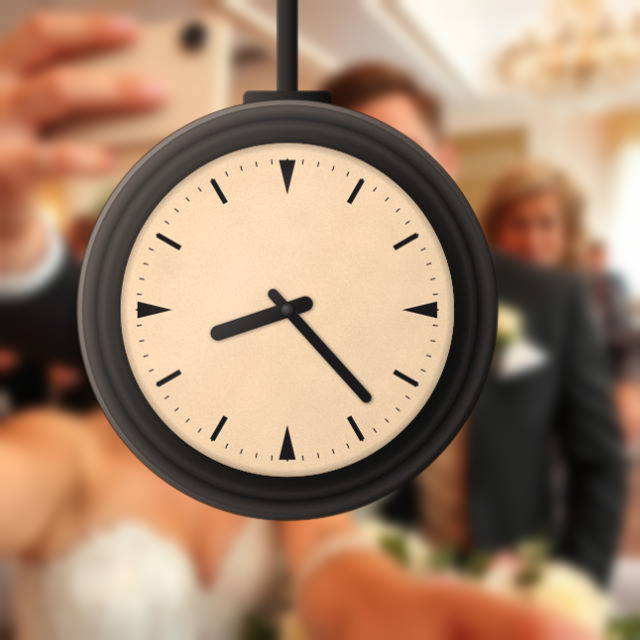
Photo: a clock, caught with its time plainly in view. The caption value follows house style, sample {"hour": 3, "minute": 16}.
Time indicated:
{"hour": 8, "minute": 23}
